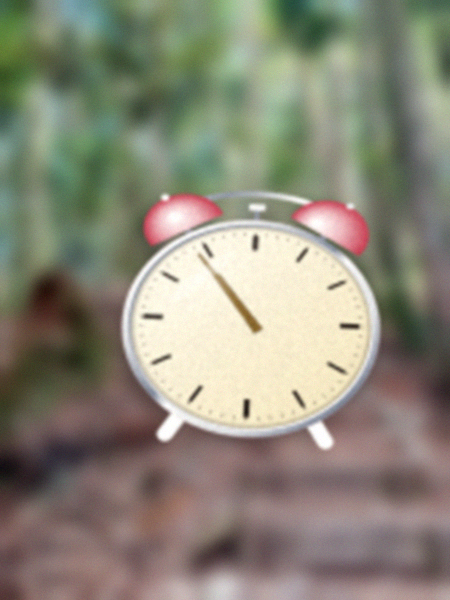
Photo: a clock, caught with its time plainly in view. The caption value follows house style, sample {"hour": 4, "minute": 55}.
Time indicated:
{"hour": 10, "minute": 54}
